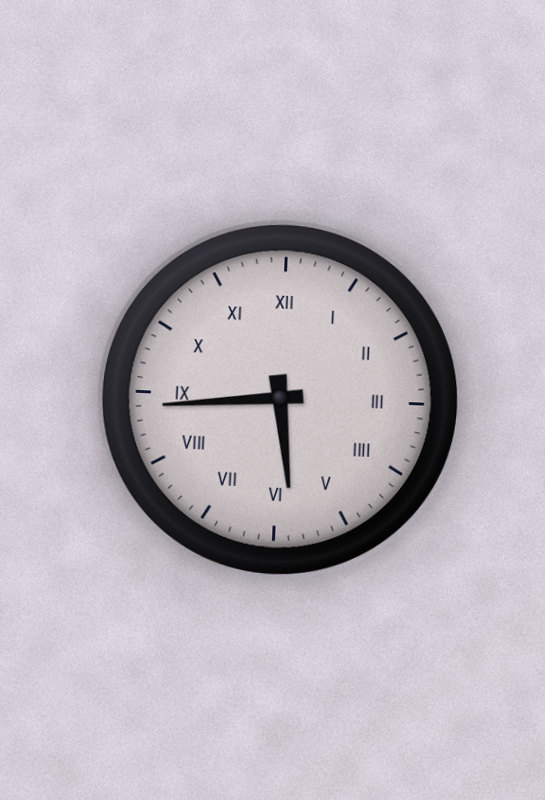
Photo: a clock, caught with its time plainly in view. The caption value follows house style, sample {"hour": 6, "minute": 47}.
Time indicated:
{"hour": 5, "minute": 44}
